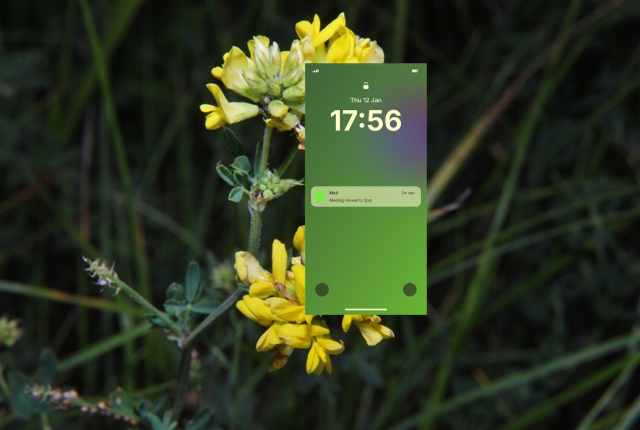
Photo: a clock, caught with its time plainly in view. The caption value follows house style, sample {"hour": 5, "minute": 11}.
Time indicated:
{"hour": 17, "minute": 56}
